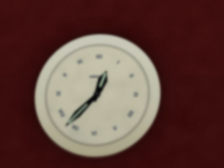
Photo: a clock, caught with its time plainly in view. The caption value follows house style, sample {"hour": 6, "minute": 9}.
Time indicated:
{"hour": 12, "minute": 37}
